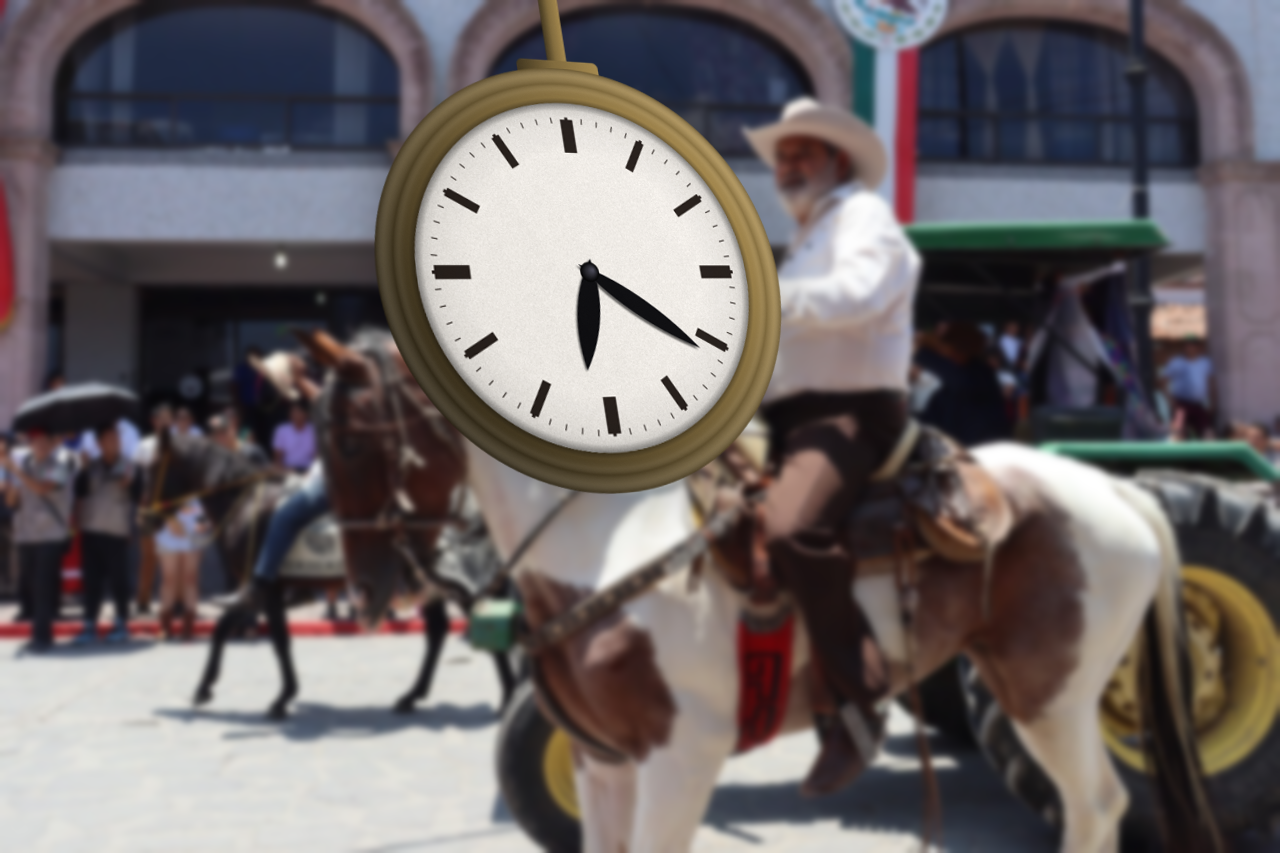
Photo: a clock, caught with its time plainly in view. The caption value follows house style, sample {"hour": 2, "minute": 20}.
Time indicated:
{"hour": 6, "minute": 21}
